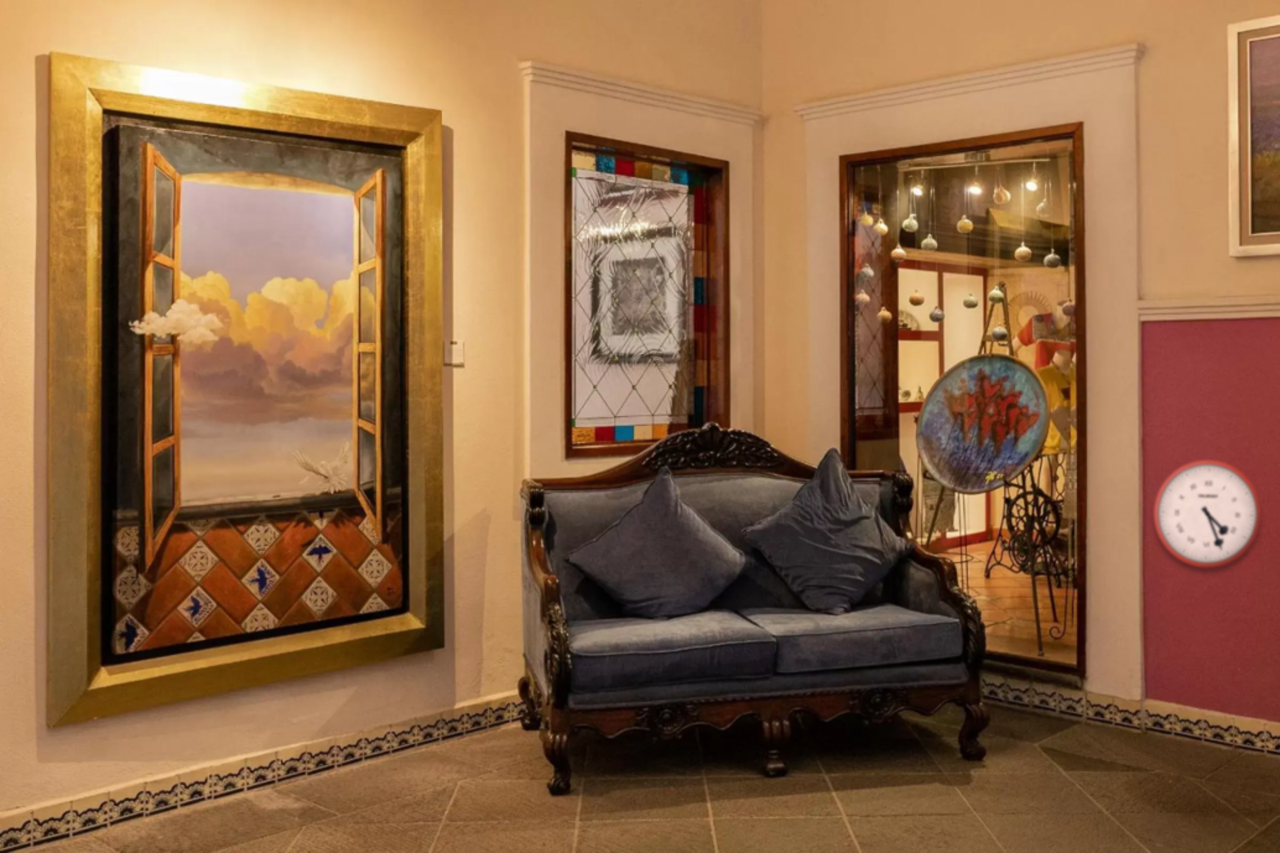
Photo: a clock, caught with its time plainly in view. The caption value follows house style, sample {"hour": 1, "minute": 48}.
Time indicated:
{"hour": 4, "minute": 26}
